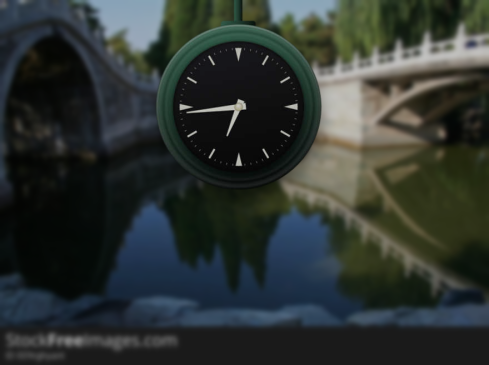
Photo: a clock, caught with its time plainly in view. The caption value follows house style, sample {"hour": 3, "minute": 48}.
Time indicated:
{"hour": 6, "minute": 44}
